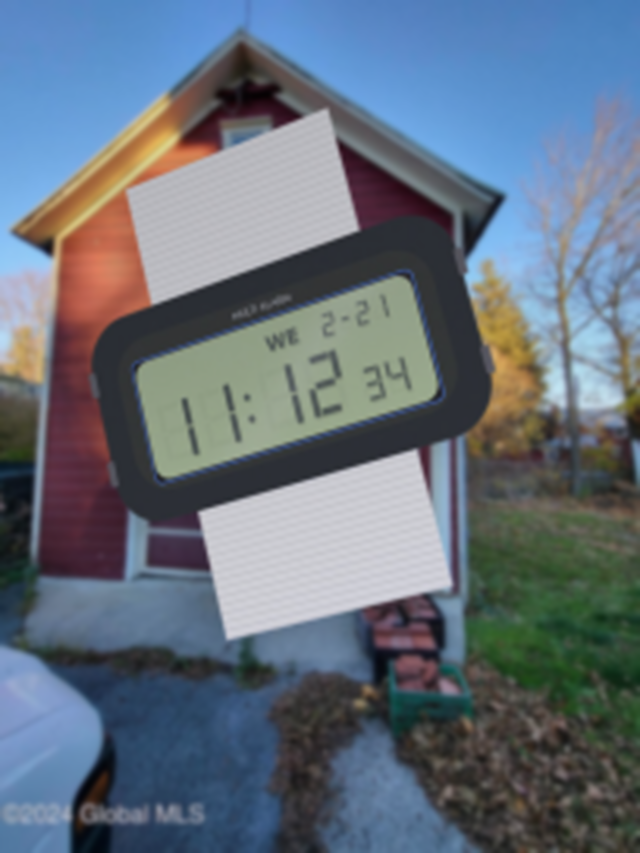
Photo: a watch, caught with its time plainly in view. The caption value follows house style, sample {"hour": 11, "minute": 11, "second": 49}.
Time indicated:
{"hour": 11, "minute": 12, "second": 34}
